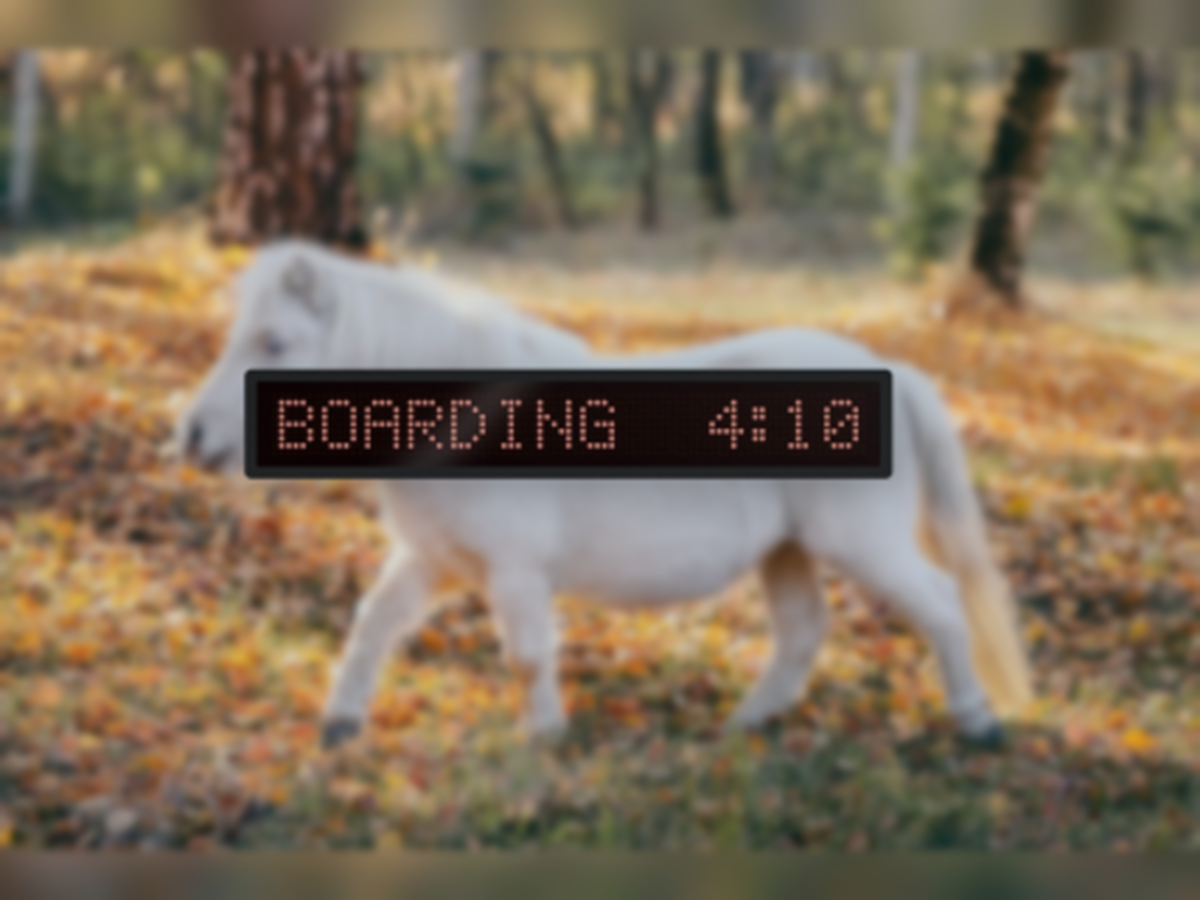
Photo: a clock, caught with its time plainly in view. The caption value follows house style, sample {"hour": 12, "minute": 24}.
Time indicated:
{"hour": 4, "minute": 10}
